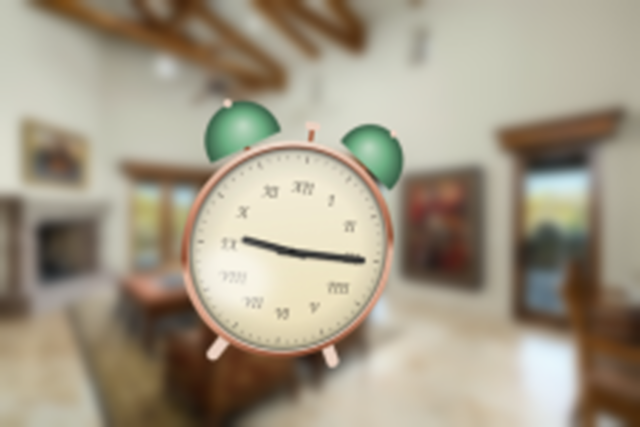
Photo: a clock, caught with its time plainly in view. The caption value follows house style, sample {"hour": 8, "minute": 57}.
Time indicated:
{"hour": 9, "minute": 15}
